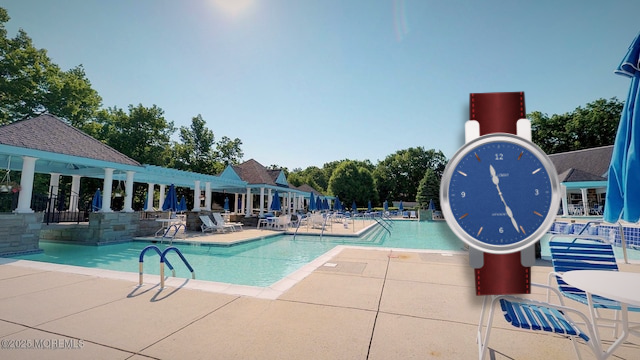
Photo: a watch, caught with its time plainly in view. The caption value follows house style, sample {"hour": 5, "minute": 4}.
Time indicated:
{"hour": 11, "minute": 26}
